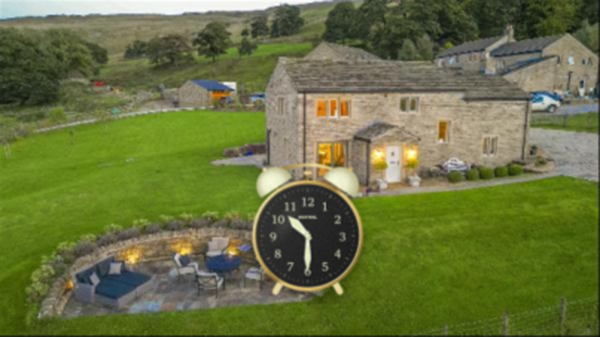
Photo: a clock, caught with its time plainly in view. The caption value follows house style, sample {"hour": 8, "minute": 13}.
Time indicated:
{"hour": 10, "minute": 30}
